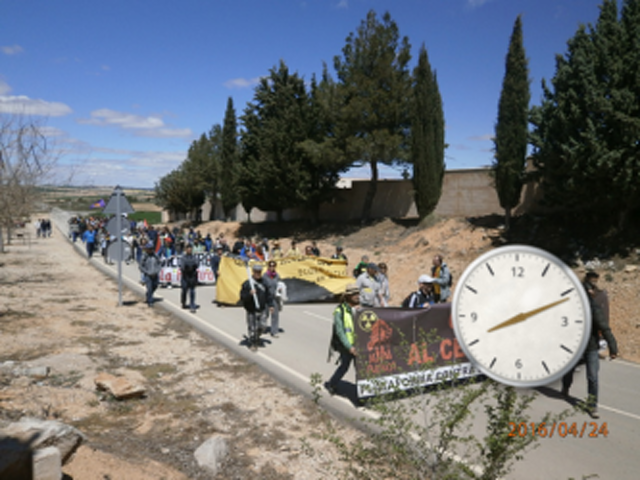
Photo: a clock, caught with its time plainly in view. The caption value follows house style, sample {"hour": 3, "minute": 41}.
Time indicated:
{"hour": 8, "minute": 11}
